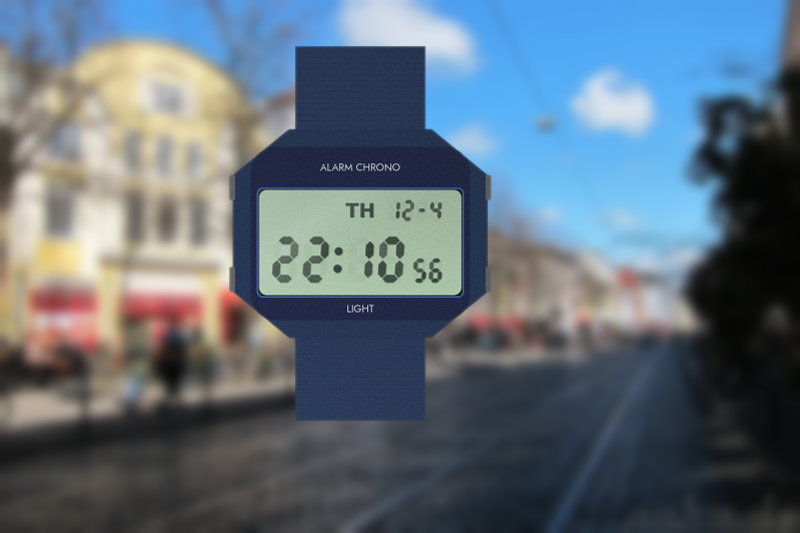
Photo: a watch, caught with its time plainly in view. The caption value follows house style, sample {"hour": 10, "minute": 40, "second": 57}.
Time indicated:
{"hour": 22, "minute": 10, "second": 56}
